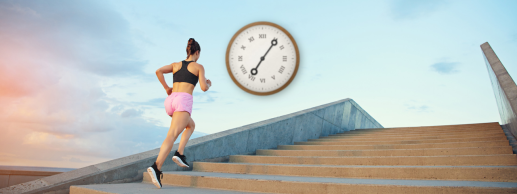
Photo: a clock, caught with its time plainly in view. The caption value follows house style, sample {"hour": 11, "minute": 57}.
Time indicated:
{"hour": 7, "minute": 6}
